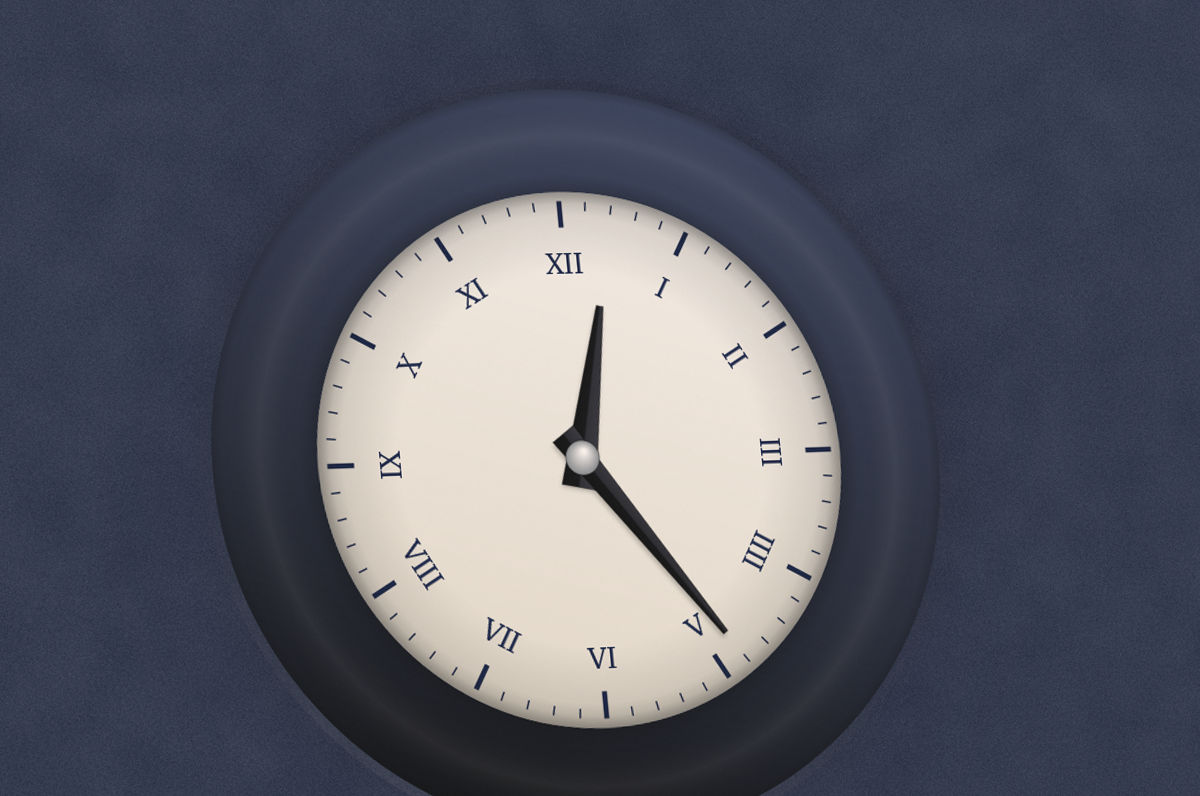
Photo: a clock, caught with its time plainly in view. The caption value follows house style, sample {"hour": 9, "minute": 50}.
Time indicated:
{"hour": 12, "minute": 24}
